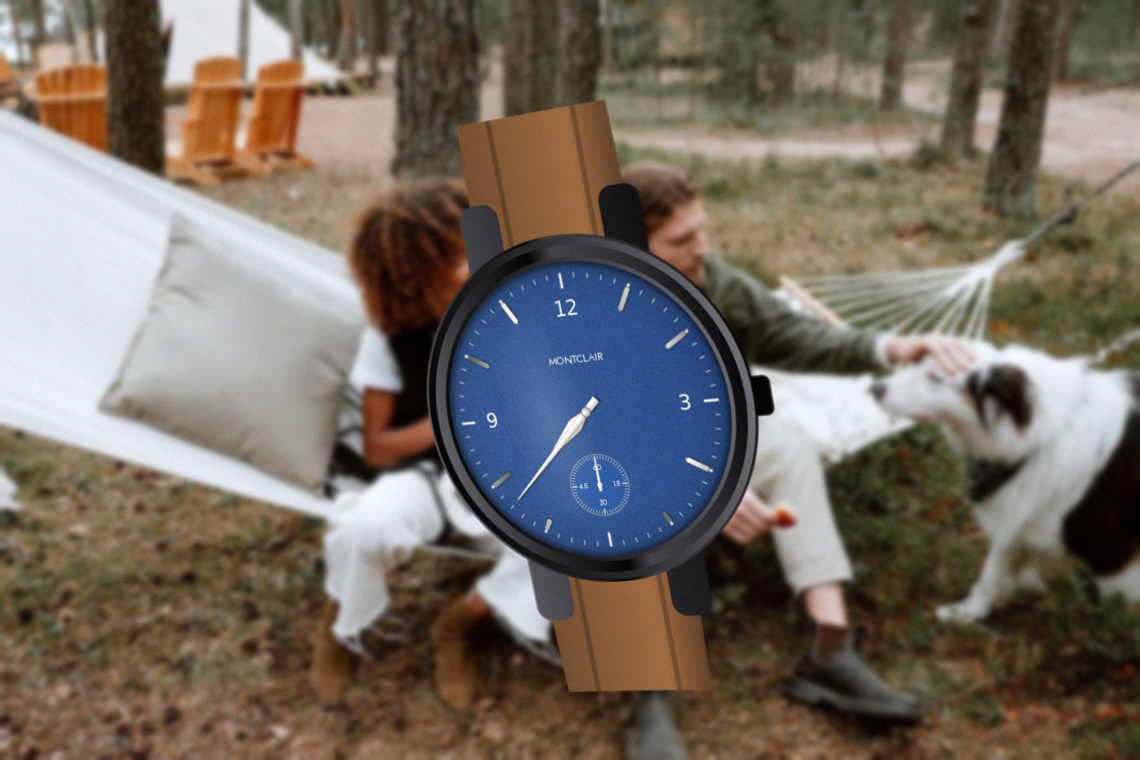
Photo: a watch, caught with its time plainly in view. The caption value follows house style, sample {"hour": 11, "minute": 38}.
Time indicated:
{"hour": 7, "minute": 38}
